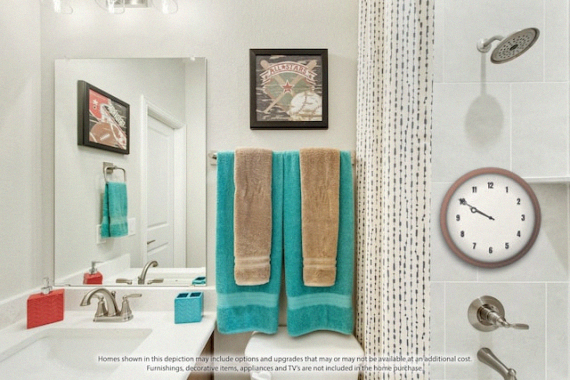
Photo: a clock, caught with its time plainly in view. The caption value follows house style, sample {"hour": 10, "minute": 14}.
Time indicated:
{"hour": 9, "minute": 50}
